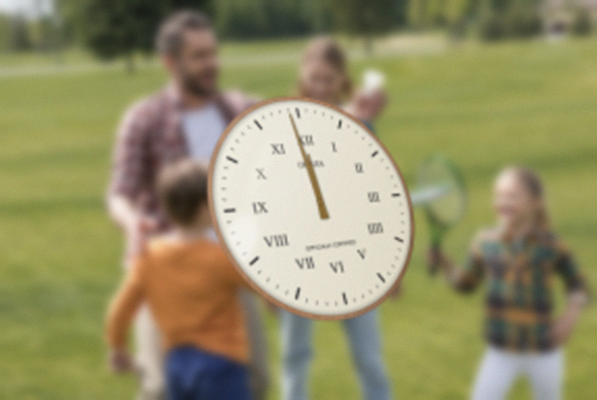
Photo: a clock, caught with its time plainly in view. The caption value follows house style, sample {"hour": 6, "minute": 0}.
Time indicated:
{"hour": 11, "minute": 59}
